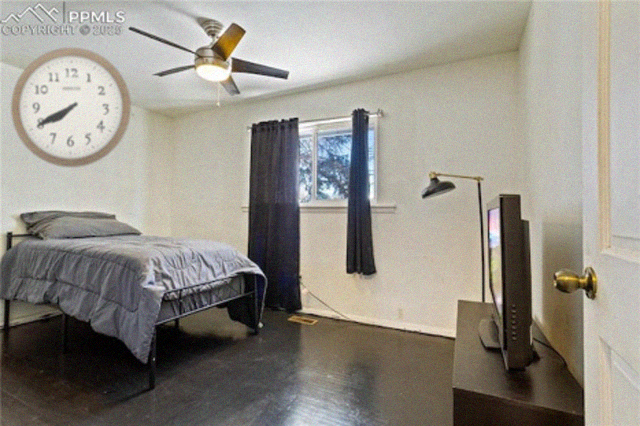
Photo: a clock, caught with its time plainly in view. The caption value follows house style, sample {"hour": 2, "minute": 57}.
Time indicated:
{"hour": 7, "minute": 40}
